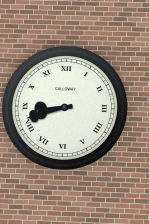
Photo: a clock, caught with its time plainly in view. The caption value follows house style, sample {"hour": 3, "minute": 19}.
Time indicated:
{"hour": 8, "minute": 42}
